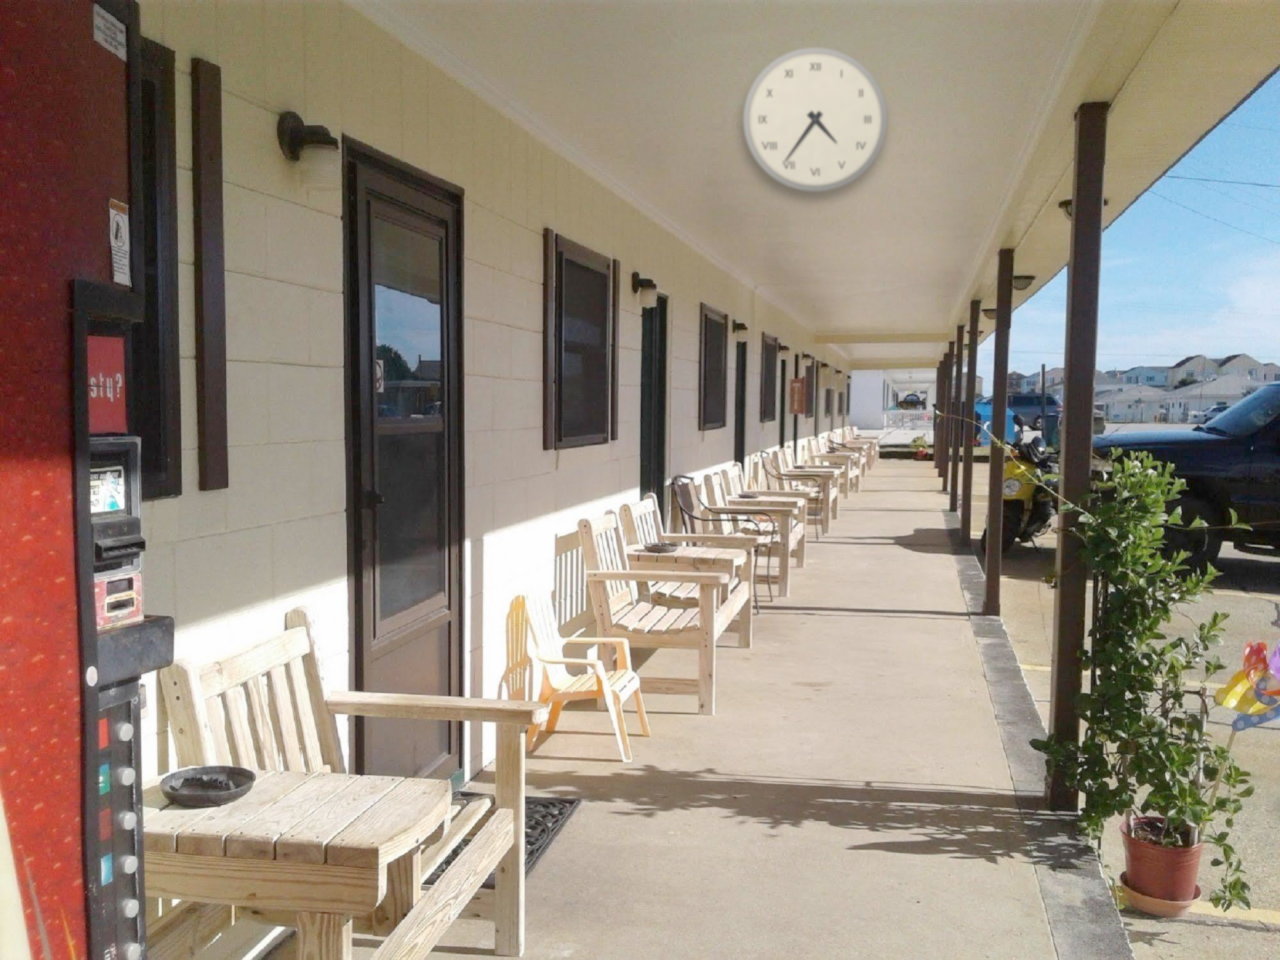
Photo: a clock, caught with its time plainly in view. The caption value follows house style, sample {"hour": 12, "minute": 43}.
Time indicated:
{"hour": 4, "minute": 36}
